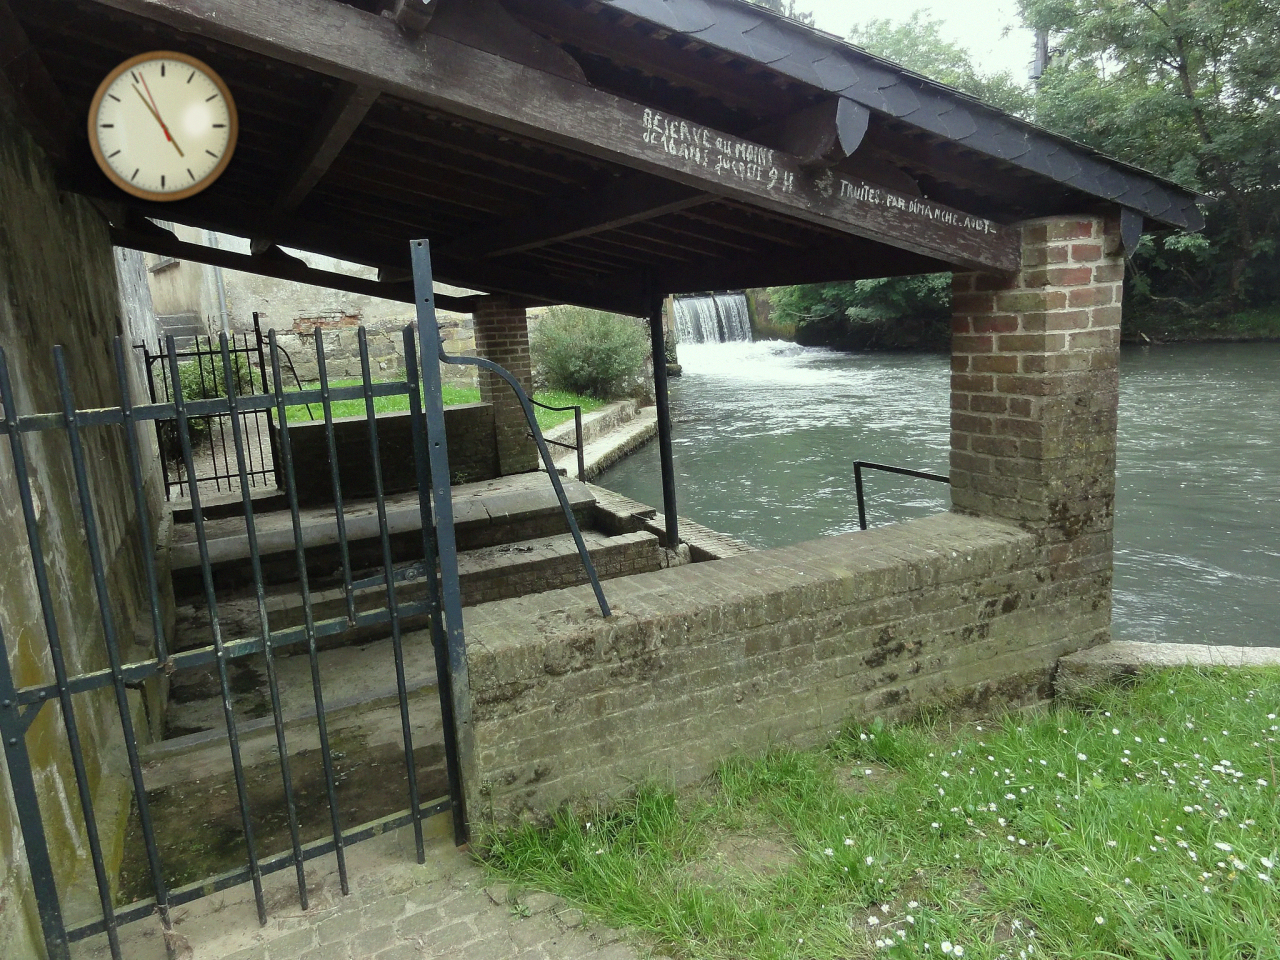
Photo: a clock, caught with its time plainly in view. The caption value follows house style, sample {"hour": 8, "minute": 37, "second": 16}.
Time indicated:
{"hour": 4, "minute": 53, "second": 56}
